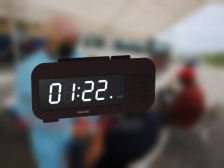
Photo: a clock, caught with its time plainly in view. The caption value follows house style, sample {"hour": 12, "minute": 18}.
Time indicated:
{"hour": 1, "minute": 22}
